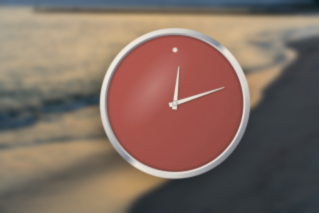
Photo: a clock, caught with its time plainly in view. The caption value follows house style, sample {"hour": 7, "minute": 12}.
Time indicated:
{"hour": 12, "minute": 12}
